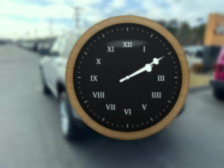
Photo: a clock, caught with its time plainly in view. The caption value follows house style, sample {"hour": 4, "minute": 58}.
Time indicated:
{"hour": 2, "minute": 10}
